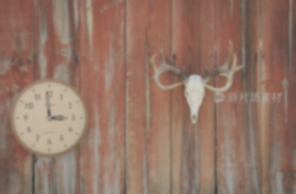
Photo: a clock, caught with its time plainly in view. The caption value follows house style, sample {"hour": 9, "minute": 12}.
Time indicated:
{"hour": 2, "minute": 59}
